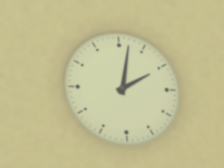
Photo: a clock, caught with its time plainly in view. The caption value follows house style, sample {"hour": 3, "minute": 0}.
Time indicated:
{"hour": 2, "minute": 2}
